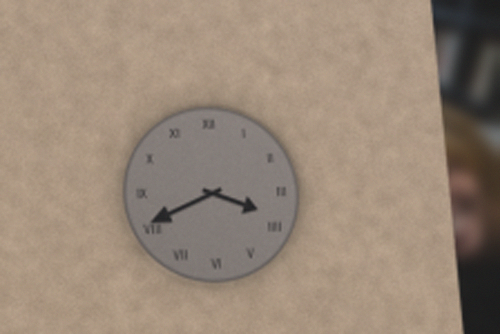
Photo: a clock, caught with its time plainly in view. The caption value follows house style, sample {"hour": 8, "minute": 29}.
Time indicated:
{"hour": 3, "minute": 41}
